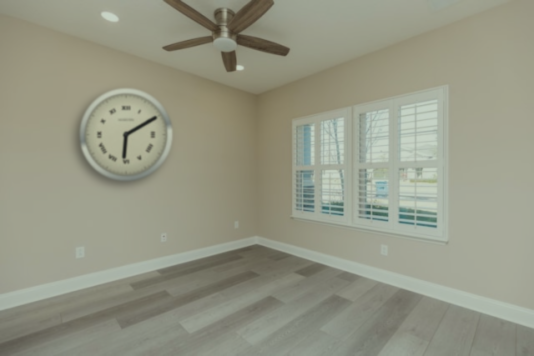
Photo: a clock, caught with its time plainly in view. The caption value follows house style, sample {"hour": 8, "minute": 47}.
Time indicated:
{"hour": 6, "minute": 10}
